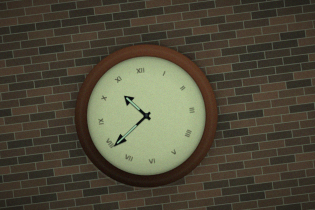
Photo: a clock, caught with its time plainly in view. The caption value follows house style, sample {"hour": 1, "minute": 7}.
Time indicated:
{"hour": 10, "minute": 39}
